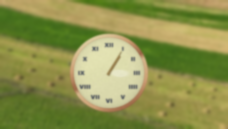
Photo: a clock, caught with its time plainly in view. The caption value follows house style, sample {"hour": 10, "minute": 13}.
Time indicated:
{"hour": 1, "minute": 5}
